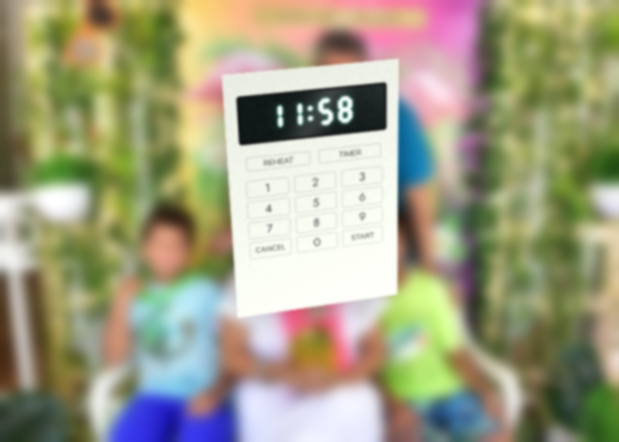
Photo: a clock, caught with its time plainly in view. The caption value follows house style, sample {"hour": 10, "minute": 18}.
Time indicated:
{"hour": 11, "minute": 58}
